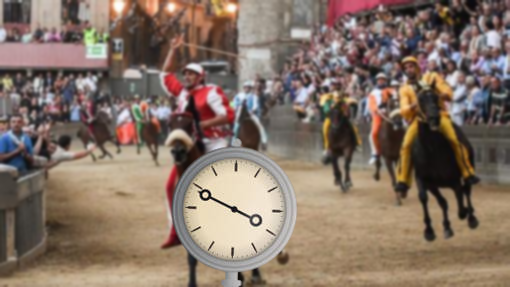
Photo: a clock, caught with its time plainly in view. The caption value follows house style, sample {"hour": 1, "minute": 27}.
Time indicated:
{"hour": 3, "minute": 49}
